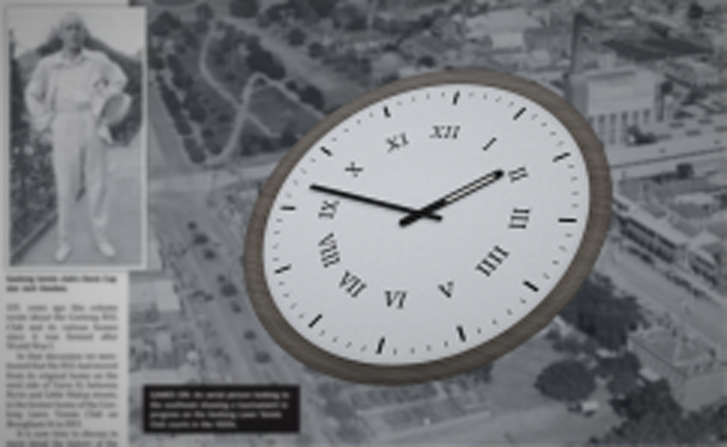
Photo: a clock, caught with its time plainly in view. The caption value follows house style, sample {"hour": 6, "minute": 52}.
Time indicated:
{"hour": 1, "minute": 47}
